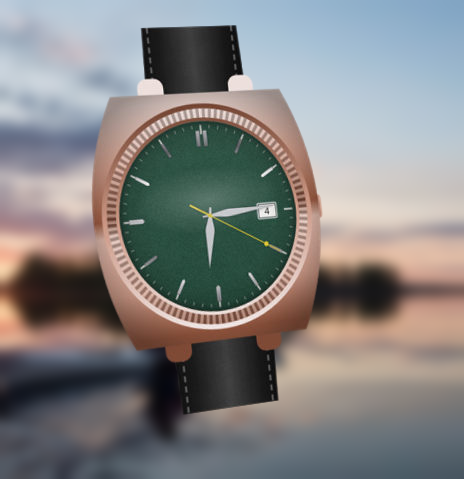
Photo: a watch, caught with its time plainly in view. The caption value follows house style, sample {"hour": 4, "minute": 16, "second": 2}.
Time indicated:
{"hour": 6, "minute": 14, "second": 20}
